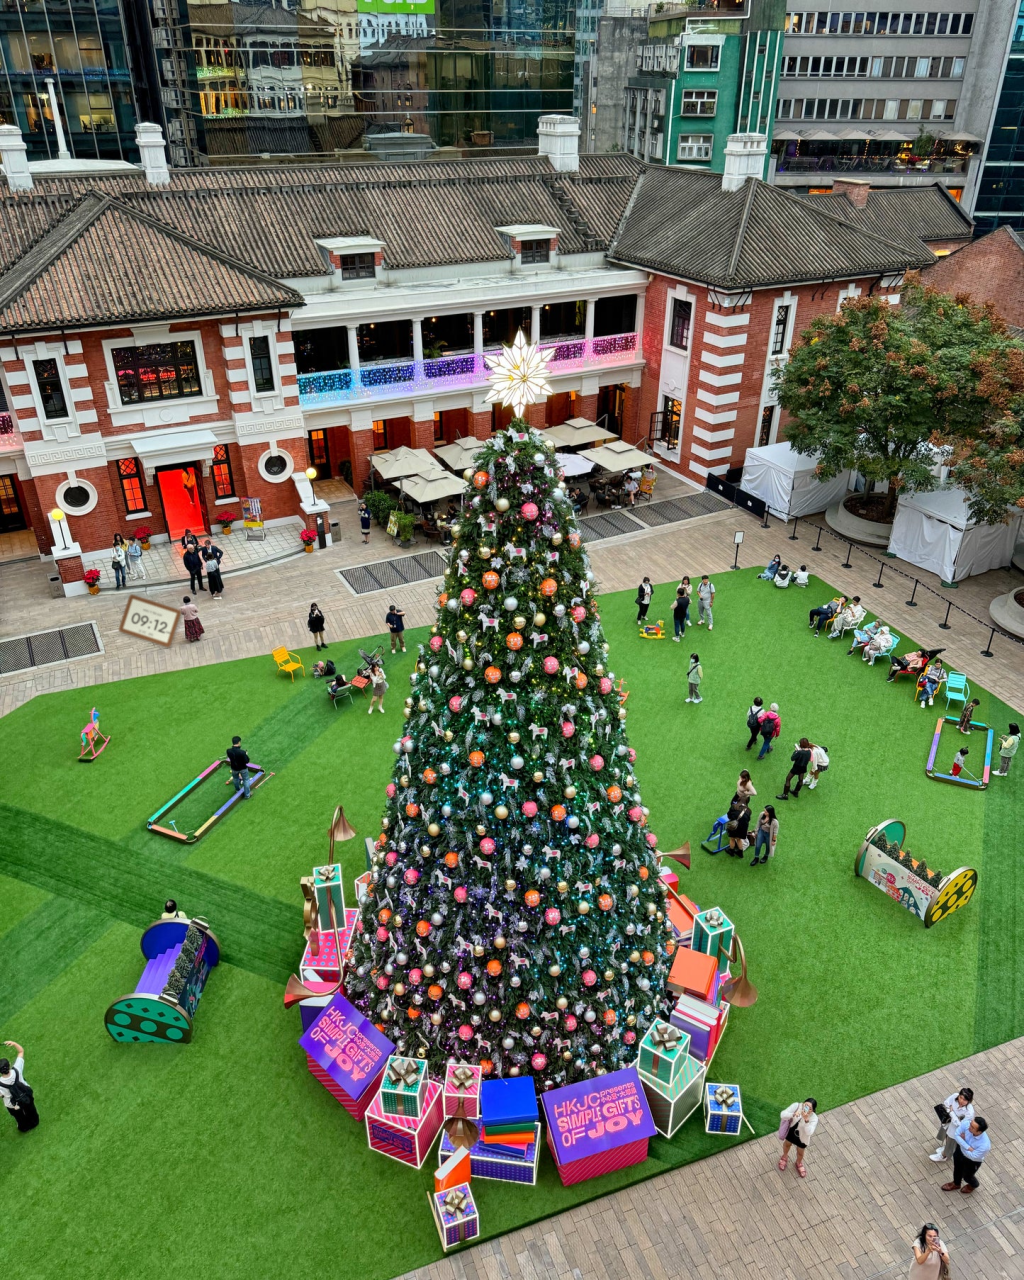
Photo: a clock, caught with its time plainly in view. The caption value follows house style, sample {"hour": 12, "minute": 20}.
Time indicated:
{"hour": 9, "minute": 12}
